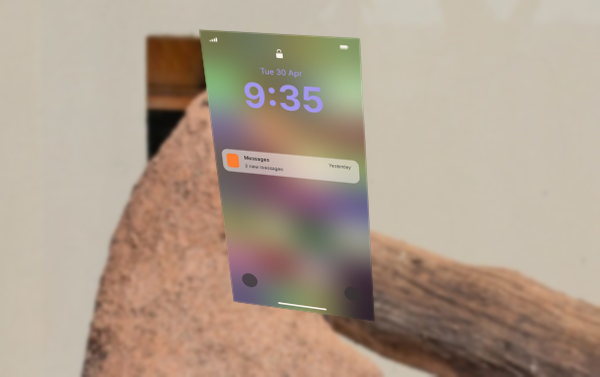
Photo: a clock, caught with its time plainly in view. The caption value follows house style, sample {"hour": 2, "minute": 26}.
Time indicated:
{"hour": 9, "minute": 35}
